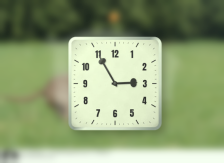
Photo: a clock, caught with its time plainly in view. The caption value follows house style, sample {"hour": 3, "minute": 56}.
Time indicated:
{"hour": 2, "minute": 55}
